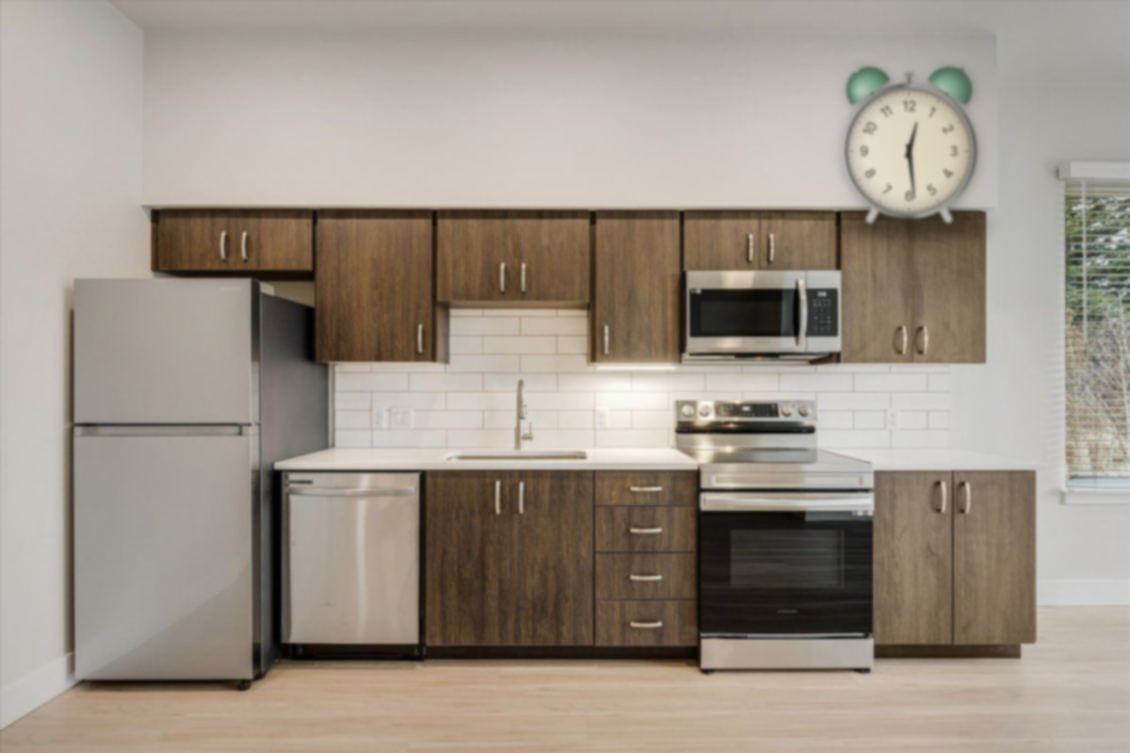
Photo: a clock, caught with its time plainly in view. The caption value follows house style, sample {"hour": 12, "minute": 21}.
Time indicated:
{"hour": 12, "minute": 29}
